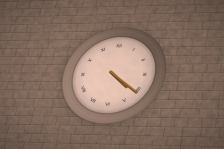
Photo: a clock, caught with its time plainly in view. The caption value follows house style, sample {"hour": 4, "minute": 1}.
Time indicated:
{"hour": 4, "minute": 21}
